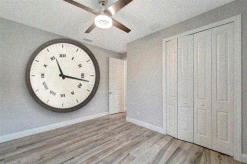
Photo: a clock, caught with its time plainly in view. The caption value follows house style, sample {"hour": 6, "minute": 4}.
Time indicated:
{"hour": 11, "minute": 17}
